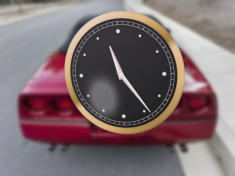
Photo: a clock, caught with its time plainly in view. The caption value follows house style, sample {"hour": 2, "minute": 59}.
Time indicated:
{"hour": 11, "minute": 24}
